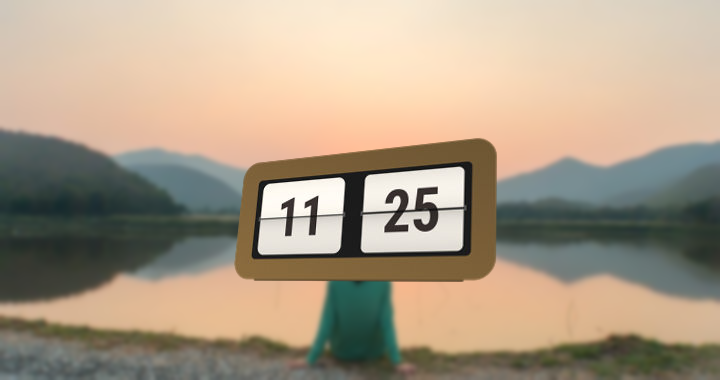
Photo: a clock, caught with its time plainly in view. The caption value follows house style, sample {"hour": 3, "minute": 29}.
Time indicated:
{"hour": 11, "minute": 25}
